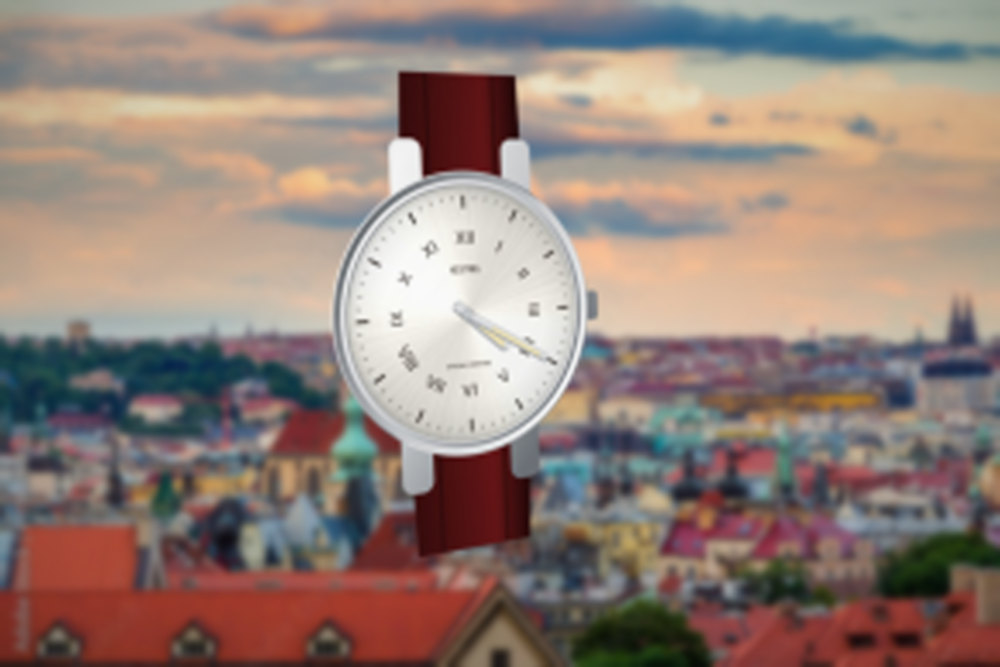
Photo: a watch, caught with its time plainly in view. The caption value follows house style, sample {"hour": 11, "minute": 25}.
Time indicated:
{"hour": 4, "minute": 20}
